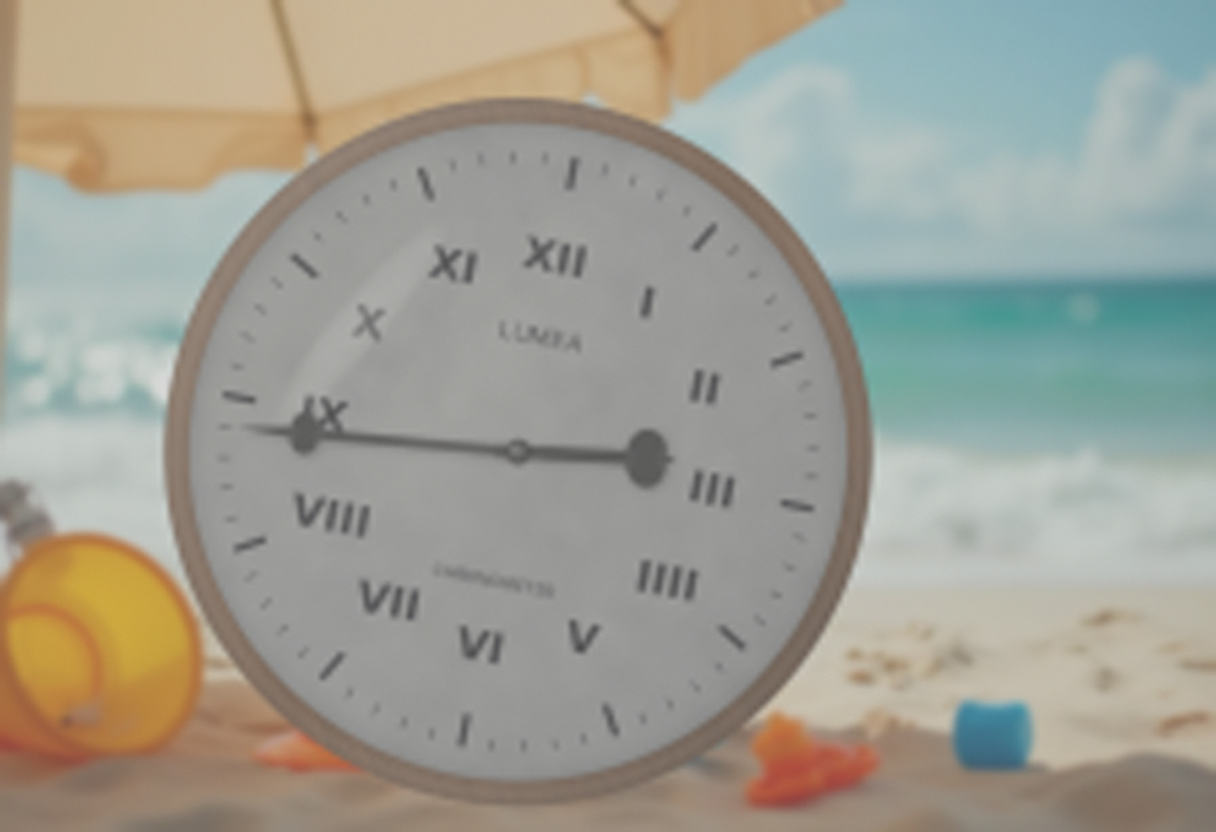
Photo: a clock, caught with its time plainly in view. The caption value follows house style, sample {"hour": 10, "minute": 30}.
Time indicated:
{"hour": 2, "minute": 44}
